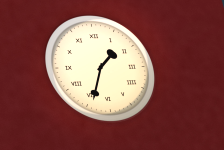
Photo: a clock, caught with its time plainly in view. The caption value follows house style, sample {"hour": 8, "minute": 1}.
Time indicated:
{"hour": 1, "minute": 34}
